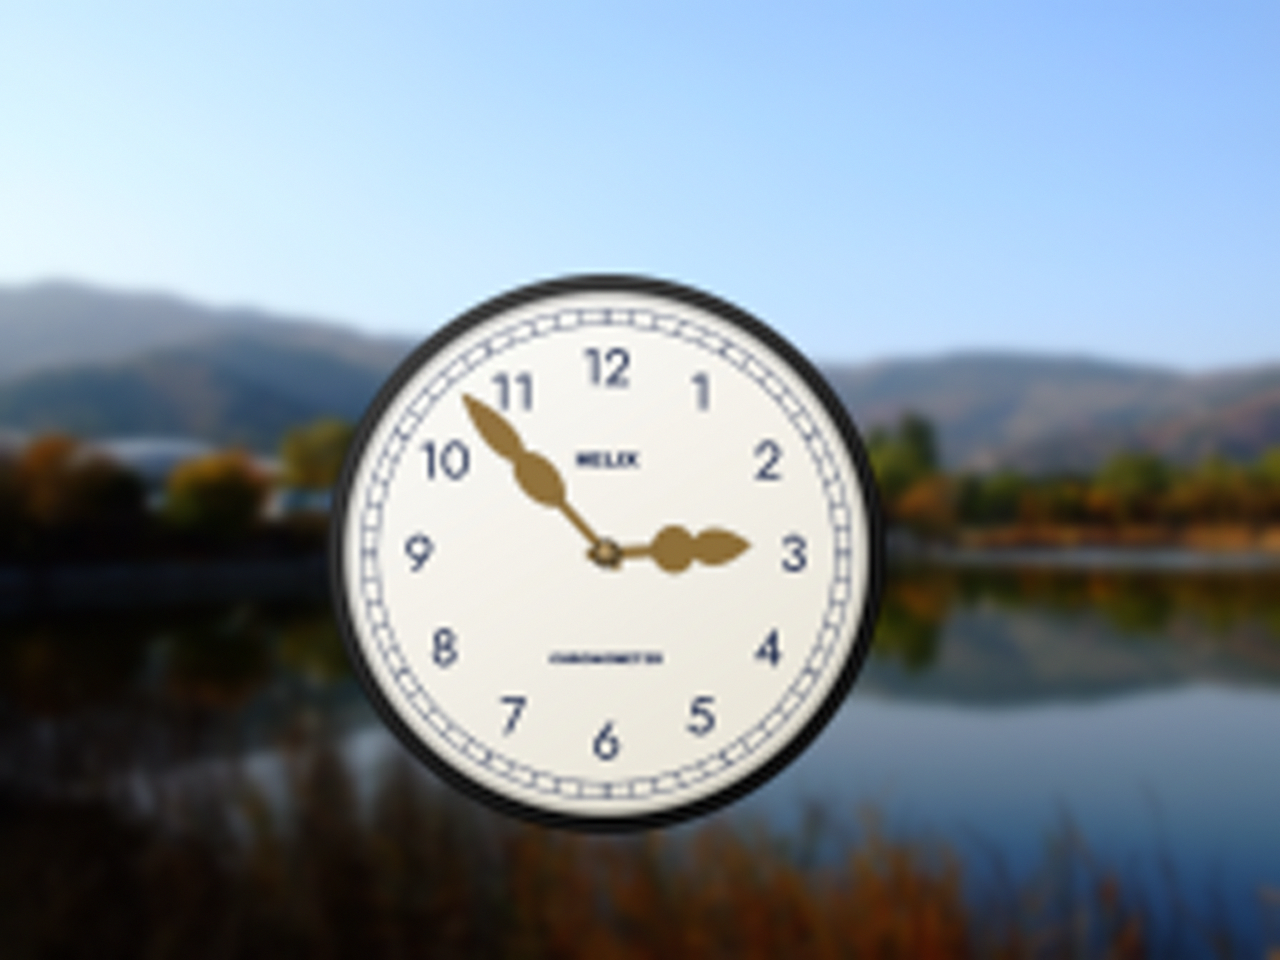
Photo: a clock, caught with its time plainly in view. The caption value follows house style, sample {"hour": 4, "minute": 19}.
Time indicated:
{"hour": 2, "minute": 53}
